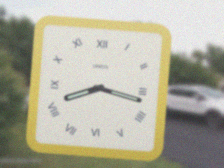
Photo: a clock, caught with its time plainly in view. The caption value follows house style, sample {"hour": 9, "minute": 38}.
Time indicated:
{"hour": 8, "minute": 17}
